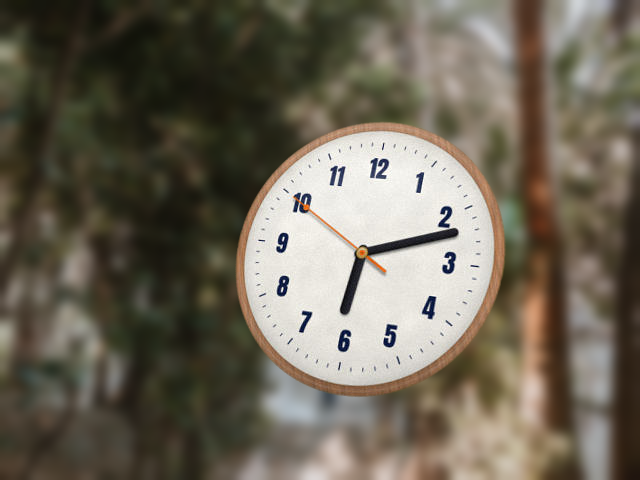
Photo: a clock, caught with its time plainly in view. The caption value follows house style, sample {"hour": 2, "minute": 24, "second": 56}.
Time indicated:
{"hour": 6, "minute": 11, "second": 50}
